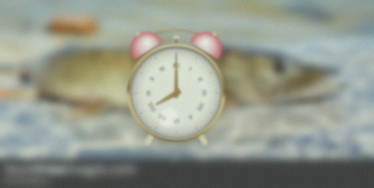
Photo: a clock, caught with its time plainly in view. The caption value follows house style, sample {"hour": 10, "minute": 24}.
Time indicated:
{"hour": 8, "minute": 0}
